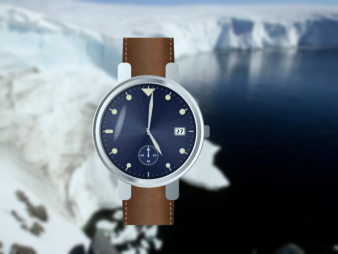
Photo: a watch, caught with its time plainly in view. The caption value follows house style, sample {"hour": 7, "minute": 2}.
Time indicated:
{"hour": 5, "minute": 1}
